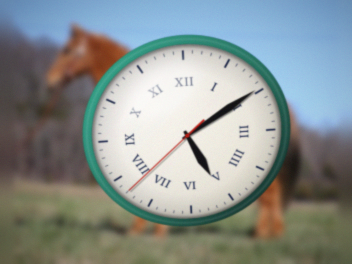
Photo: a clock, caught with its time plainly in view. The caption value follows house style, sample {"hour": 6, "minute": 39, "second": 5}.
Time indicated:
{"hour": 5, "minute": 9, "second": 38}
